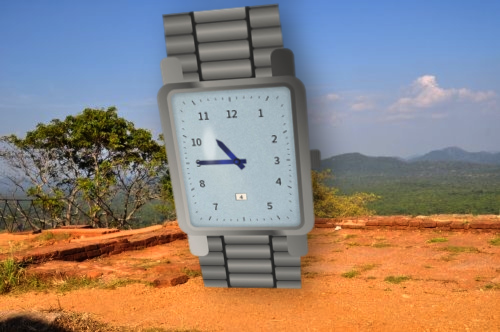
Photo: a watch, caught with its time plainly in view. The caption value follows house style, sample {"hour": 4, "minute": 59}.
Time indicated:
{"hour": 10, "minute": 45}
